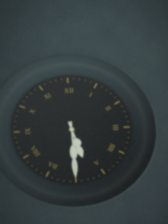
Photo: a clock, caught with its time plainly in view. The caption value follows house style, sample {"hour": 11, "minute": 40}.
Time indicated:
{"hour": 5, "minute": 30}
